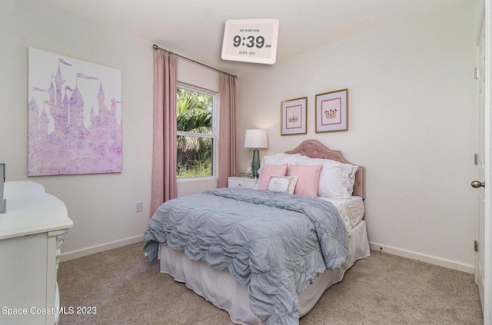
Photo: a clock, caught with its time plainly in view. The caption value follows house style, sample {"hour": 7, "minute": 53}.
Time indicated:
{"hour": 9, "minute": 39}
